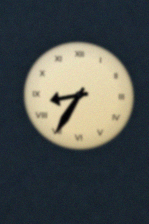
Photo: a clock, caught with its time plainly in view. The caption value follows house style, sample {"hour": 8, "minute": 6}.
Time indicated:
{"hour": 8, "minute": 35}
